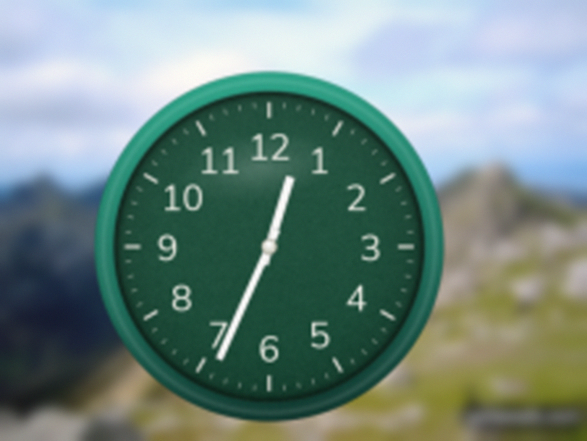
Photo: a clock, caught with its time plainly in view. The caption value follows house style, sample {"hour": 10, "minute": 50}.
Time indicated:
{"hour": 12, "minute": 34}
